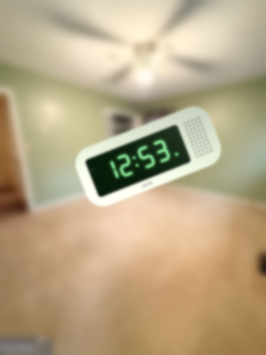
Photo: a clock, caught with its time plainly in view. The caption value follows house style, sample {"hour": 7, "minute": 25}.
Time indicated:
{"hour": 12, "minute": 53}
